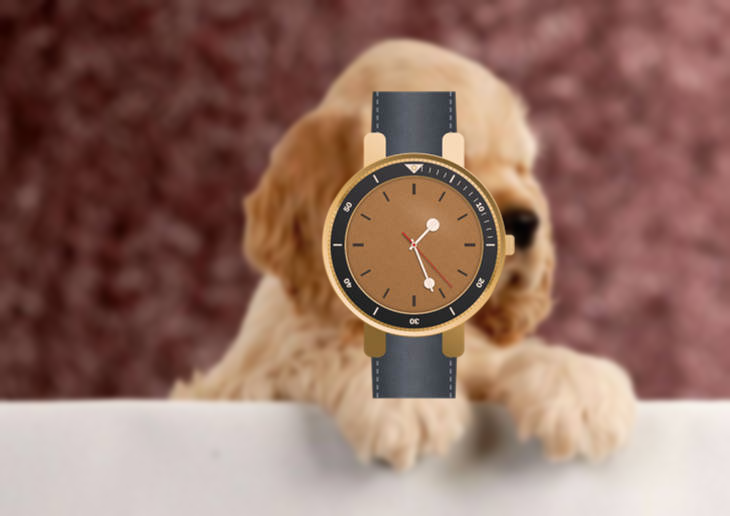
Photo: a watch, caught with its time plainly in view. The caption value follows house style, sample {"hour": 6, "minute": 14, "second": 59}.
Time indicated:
{"hour": 1, "minute": 26, "second": 23}
